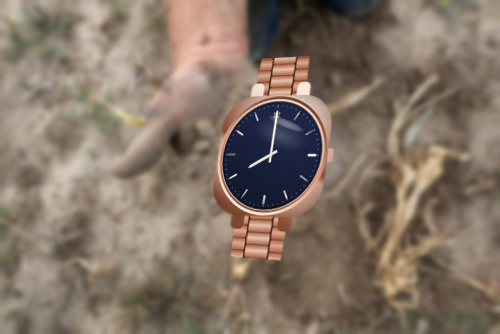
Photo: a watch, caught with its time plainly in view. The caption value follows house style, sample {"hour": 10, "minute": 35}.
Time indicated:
{"hour": 8, "minute": 0}
